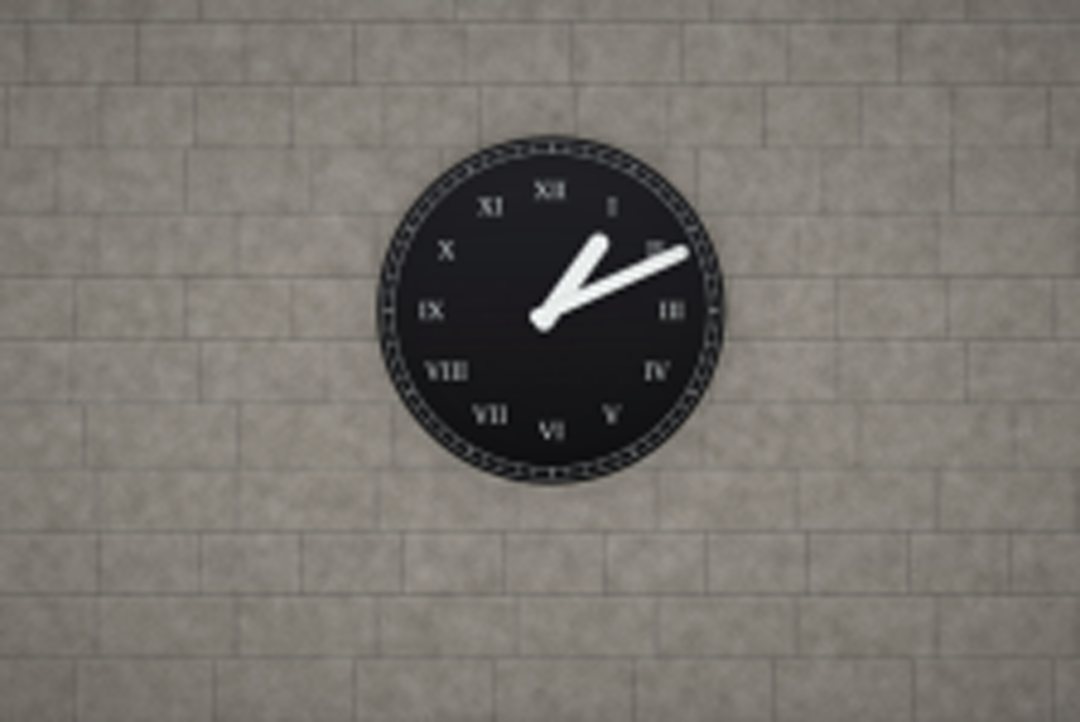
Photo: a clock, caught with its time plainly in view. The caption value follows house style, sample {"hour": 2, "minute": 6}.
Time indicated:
{"hour": 1, "minute": 11}
